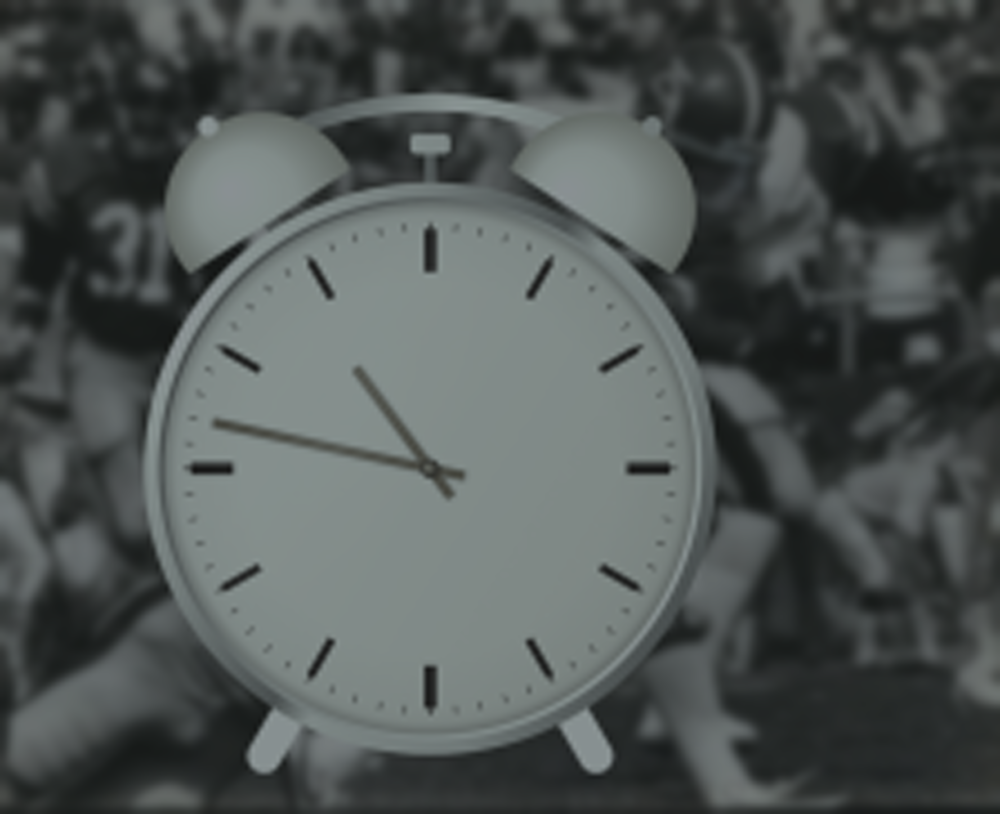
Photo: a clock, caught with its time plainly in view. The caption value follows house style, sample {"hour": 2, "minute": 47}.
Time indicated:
{"hour": 10, "minute": 47}
